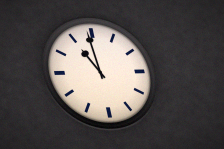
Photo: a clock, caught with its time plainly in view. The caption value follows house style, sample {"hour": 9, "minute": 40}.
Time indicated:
{"hour": 10, "minute": 59}
